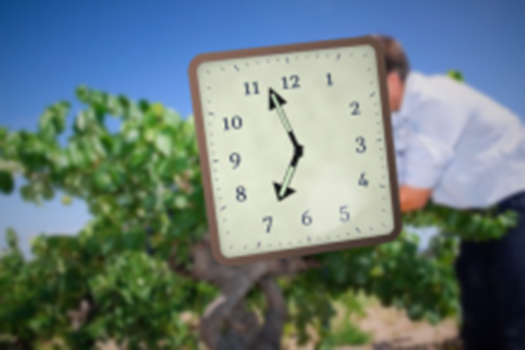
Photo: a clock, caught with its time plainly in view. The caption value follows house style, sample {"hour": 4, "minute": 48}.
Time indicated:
{"hour": 6, "minute": 57}
